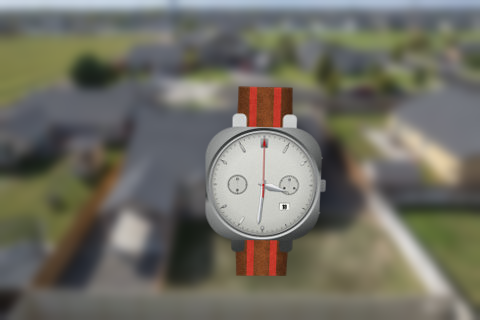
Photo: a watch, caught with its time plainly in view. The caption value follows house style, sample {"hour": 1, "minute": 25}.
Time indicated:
{"hour": 3, "minute": 31}
